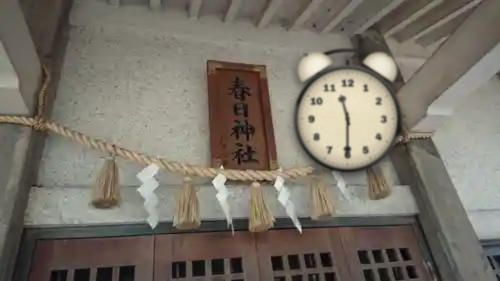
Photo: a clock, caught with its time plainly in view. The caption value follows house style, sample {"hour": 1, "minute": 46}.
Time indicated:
{"hour": 11, "minute": 30}
